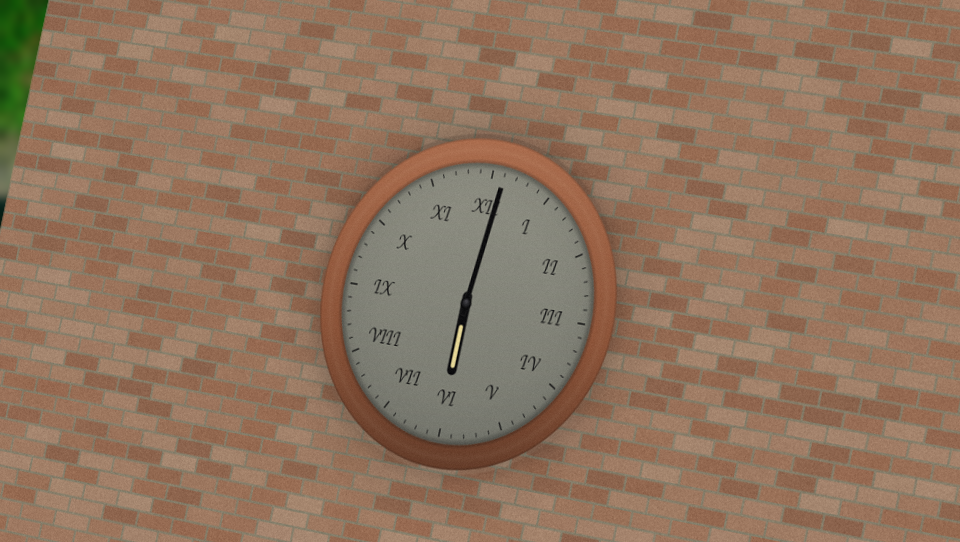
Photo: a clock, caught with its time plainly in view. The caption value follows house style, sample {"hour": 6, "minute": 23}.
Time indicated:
{"hour": 6, "minute": 1}
